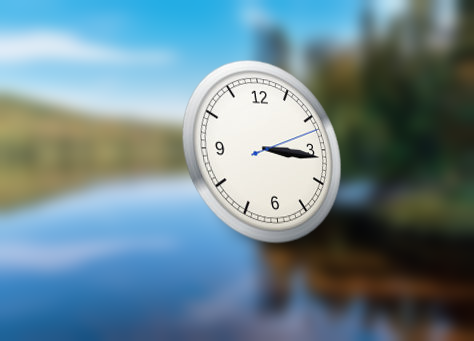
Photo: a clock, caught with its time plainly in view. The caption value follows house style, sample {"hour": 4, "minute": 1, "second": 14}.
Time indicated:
{"hour": 3, "minute": 16, "second": 12}
